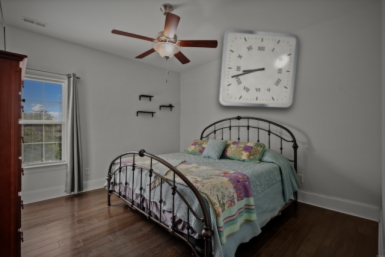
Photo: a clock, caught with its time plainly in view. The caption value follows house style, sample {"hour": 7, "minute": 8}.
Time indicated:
{"hour": 8, "minute": 42}
